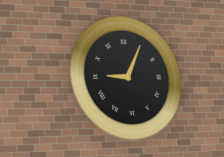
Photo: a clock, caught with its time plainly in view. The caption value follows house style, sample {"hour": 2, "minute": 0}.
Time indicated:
{"hour": 9, "minute": 5}
